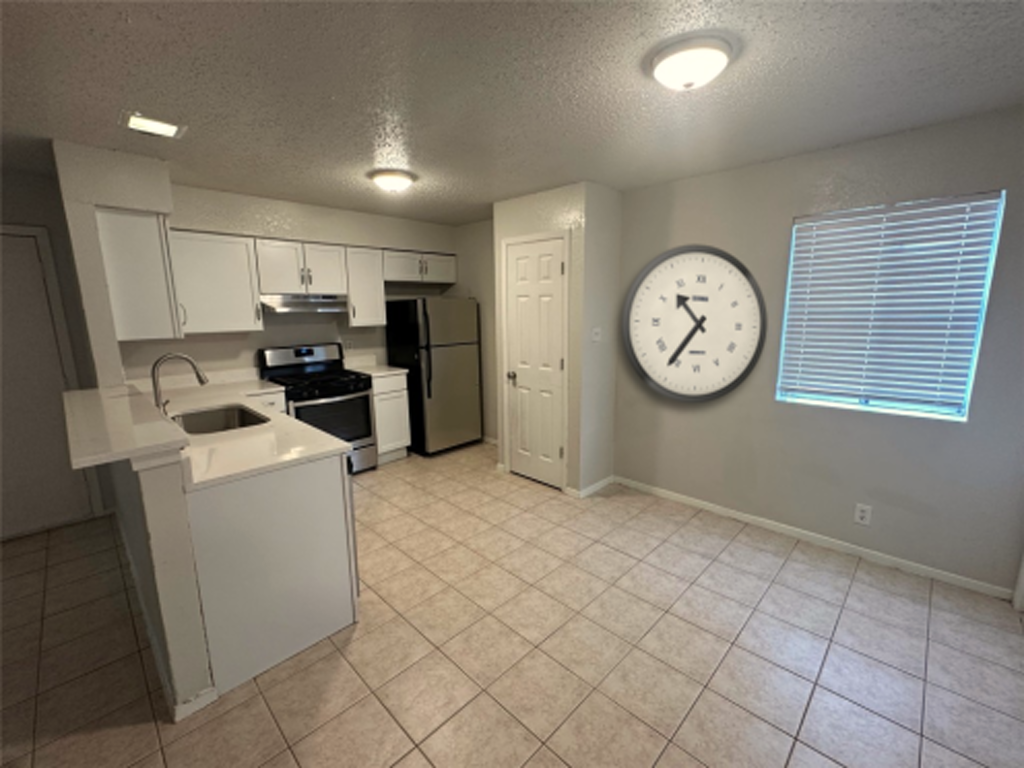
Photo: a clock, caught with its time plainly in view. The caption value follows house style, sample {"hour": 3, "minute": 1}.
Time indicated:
{"hour": 10, "minute": 36}
